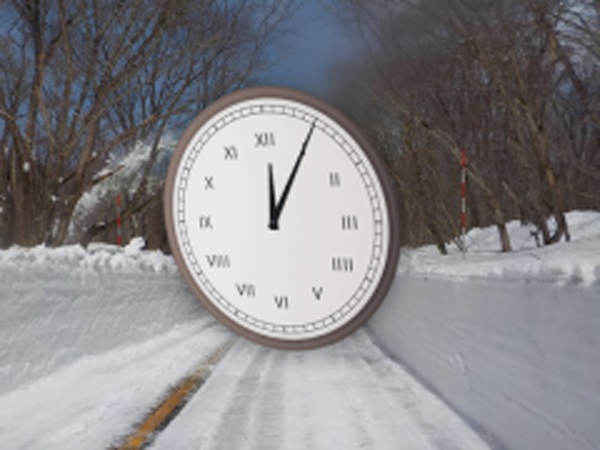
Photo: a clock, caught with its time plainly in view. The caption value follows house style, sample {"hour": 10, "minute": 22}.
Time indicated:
{"hour": 12, "minute": 5}
